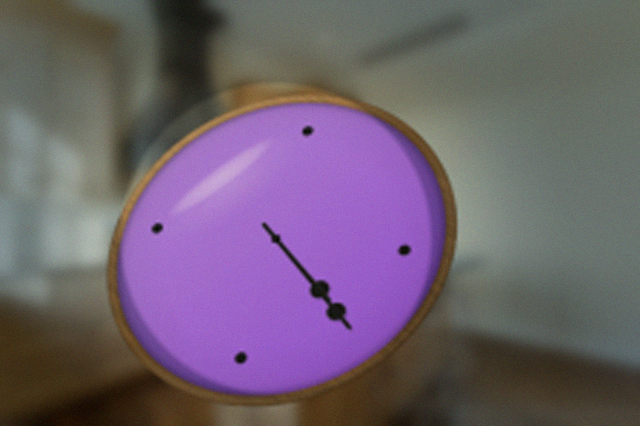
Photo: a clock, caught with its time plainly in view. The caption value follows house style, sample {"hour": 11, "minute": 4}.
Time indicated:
{"hour": 4, "minute": 22}
